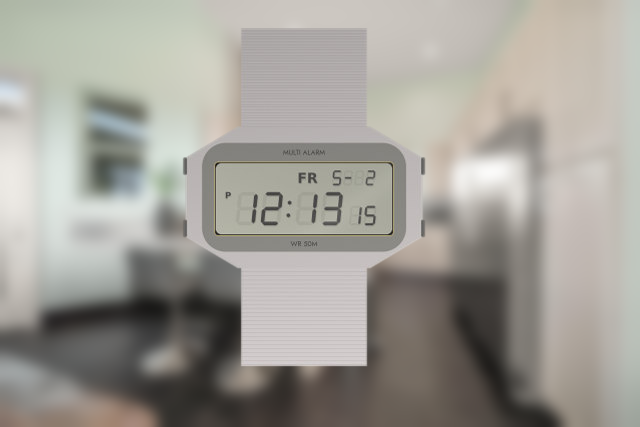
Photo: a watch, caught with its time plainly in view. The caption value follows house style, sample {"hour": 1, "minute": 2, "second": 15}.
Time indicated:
{"hour": 12, "minute": 13, "second": 15}
